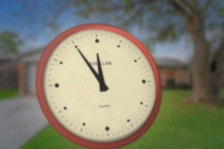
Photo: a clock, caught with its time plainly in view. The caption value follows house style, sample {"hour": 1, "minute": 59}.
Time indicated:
{"hour": 11, "minute": 55}
